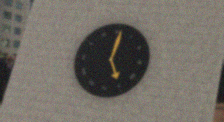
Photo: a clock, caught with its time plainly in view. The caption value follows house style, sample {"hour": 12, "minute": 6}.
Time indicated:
{"hour": 5, "minute": 1}
